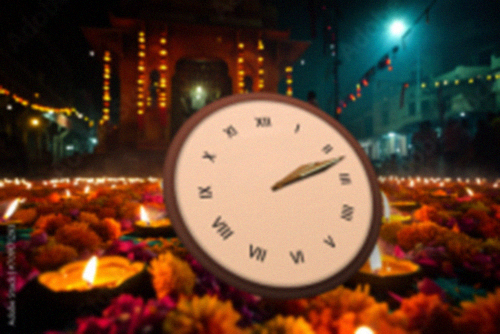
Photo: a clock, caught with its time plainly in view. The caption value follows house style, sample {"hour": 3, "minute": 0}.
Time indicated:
{"hour": 2, "minute": 12}
